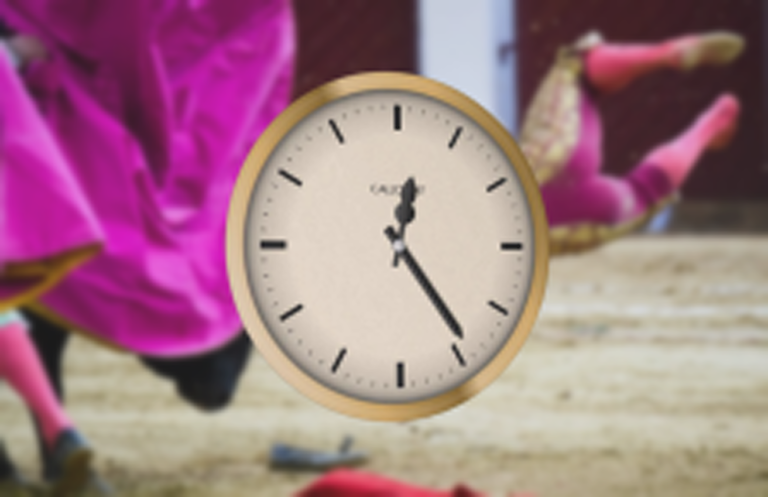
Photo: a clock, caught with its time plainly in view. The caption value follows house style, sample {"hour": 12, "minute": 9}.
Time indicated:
{"hour": 12, "minute": 24}
